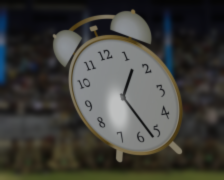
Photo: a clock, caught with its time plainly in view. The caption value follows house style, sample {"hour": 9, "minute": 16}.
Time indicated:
{"hour": 1, "minute": 27}
